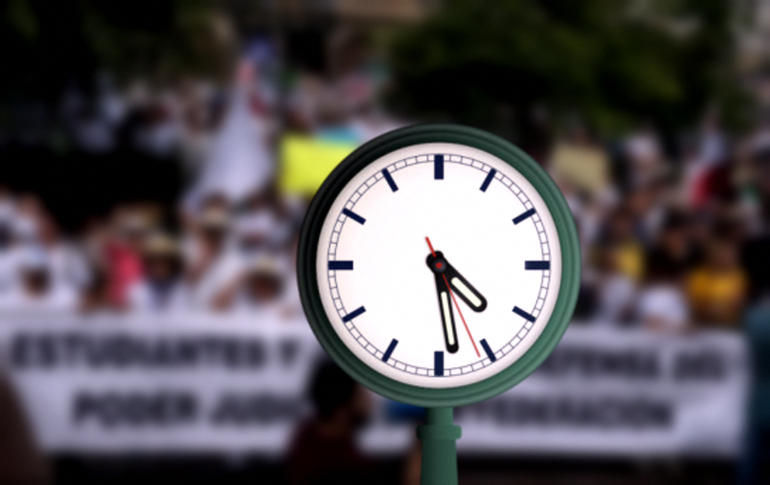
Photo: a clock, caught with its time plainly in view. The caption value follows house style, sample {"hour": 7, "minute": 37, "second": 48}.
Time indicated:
{"hour": 4, "minute": 28, "second": 26}
